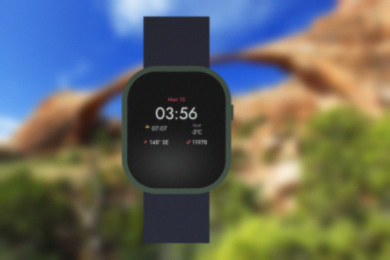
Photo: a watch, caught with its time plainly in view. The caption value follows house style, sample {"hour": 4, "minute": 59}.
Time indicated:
{"hour": 3, "minute": 56}
